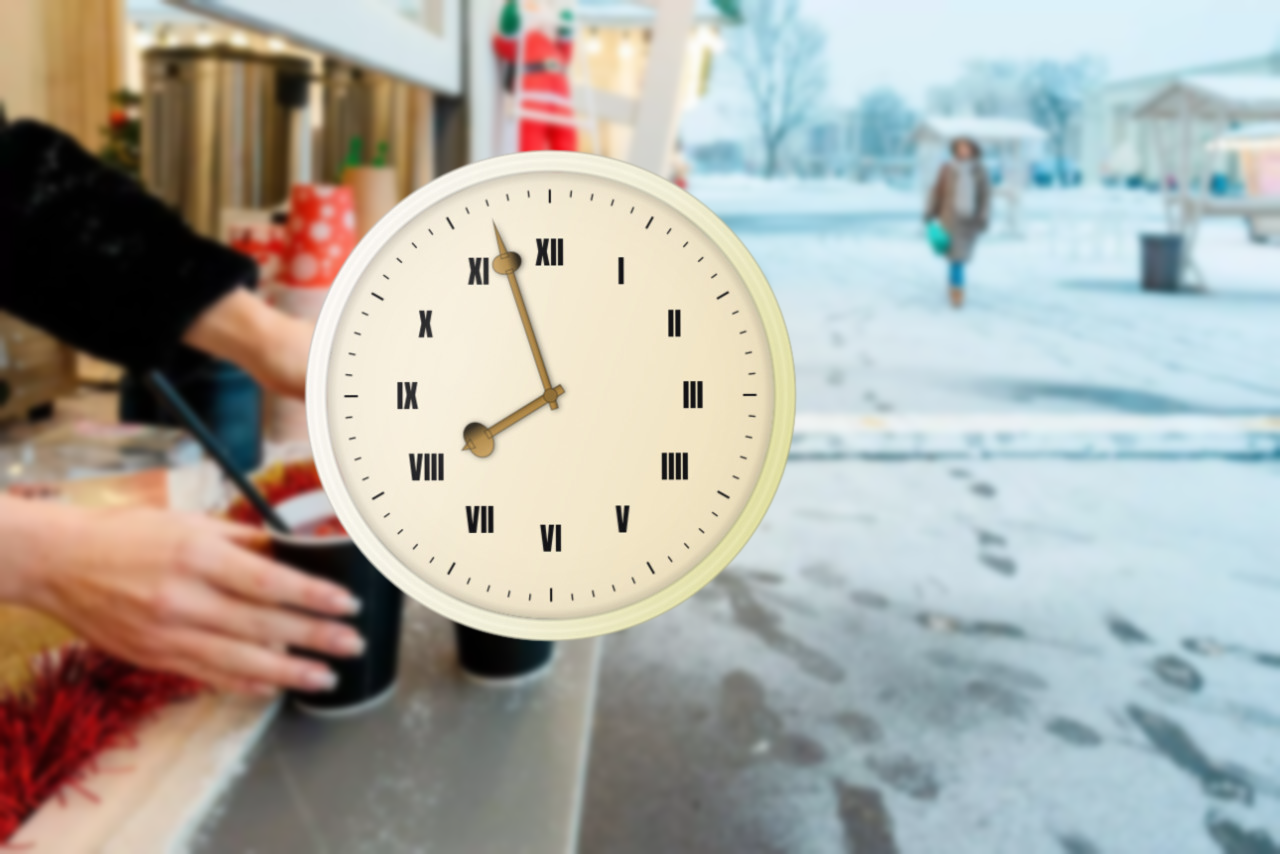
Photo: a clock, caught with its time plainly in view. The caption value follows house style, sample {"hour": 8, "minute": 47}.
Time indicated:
{"hour": 7, "minute": 57}
